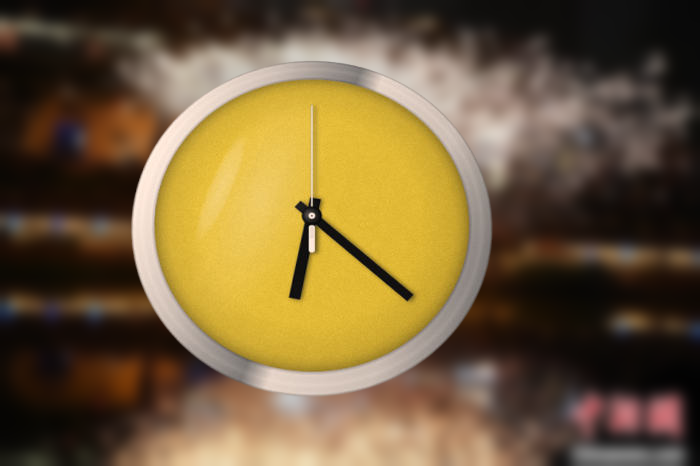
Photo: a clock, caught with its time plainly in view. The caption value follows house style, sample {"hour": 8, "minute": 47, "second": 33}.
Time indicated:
{"hour": 6, "minute": 22, "second": 0}
